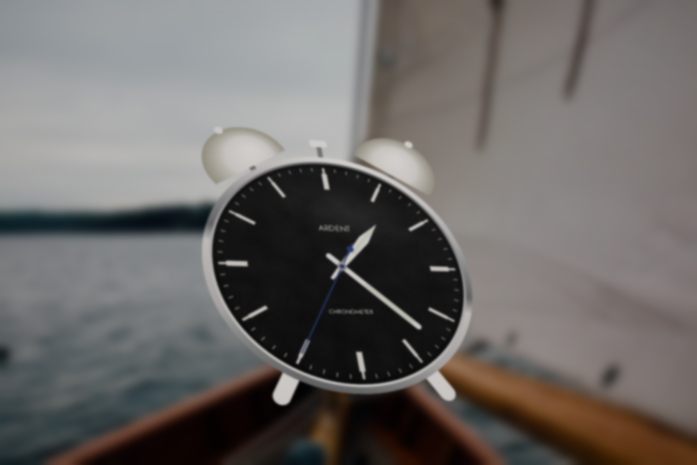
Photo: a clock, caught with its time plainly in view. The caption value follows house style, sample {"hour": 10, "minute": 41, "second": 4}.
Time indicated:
{"hour": 1, "minute": 22, "second": 35}
